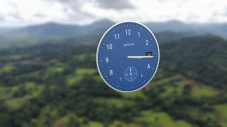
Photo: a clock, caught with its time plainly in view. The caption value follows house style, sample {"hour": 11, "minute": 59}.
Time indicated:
{"hour": 3, "minute": 16}
